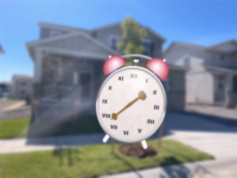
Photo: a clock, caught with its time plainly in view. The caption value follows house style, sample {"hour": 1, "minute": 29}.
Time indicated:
{"hour": 1, "minute": 38}
